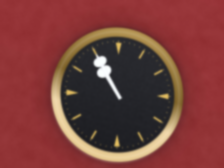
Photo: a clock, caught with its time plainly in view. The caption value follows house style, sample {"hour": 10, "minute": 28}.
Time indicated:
{"hour": 10, "minute": 55}
